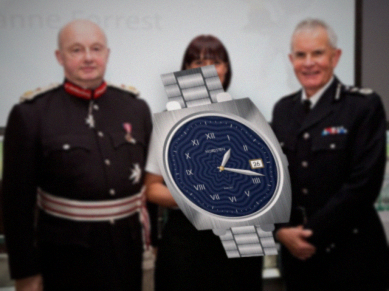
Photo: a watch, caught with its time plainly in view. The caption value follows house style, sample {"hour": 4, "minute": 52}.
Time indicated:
{"hour": 1, "minute": 18}
